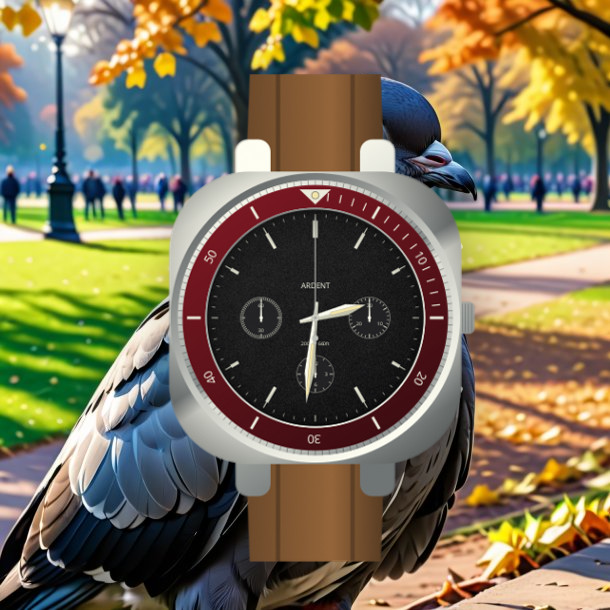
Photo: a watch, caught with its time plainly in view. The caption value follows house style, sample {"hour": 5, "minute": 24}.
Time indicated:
{"hour": 2, "minute": 31}
